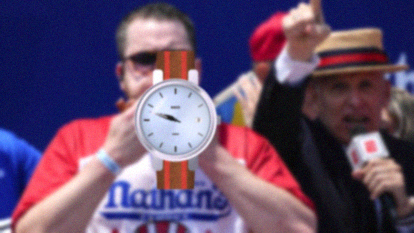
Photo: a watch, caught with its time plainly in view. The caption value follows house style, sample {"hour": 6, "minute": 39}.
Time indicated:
{"hour": 9, "minute": 48}
